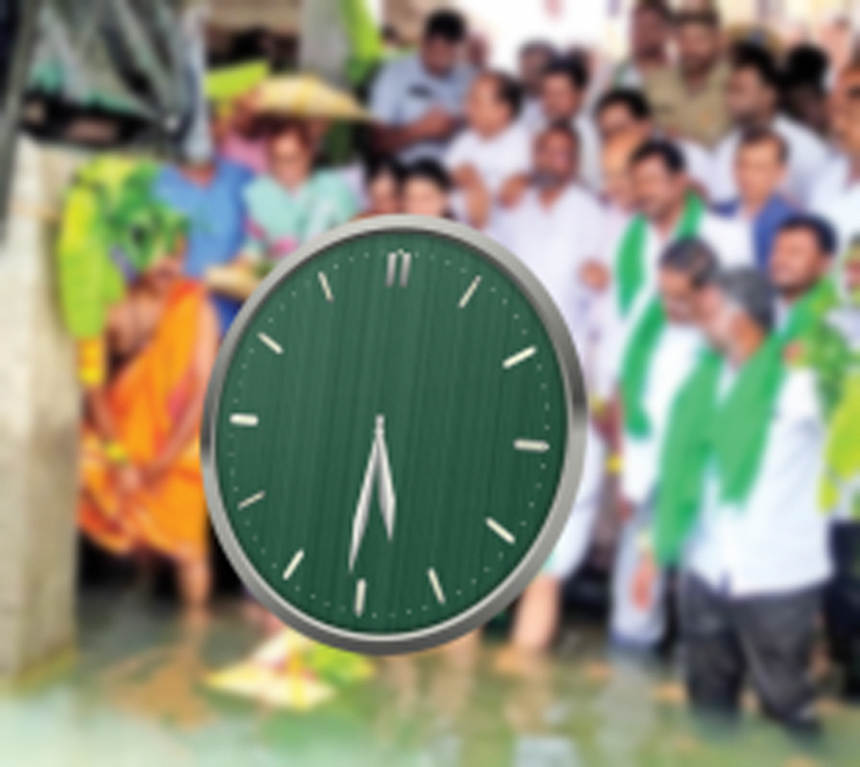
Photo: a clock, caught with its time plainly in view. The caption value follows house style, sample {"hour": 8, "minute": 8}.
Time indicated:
{"hour": 5, "minute": 31}
